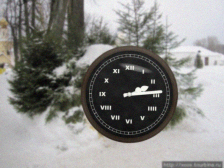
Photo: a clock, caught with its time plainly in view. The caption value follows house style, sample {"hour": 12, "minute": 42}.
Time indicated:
{"hour": 2, "minute": 14}
